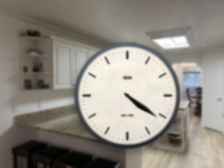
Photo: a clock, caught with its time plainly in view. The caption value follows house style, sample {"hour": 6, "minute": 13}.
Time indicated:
{"hour": 4, "minute": 21}
